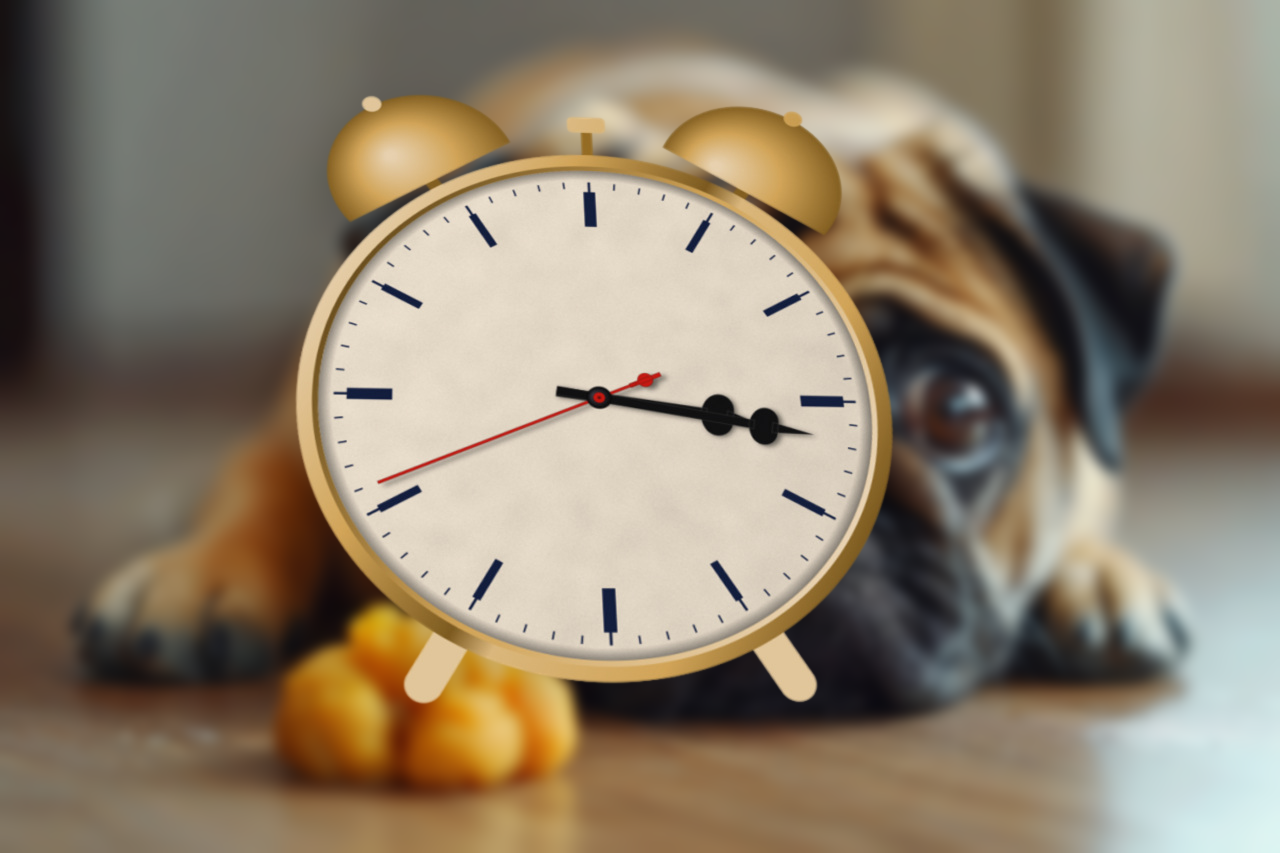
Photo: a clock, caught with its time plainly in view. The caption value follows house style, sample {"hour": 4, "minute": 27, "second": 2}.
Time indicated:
{"hour": 3, "minute": 16, "second": 41}
